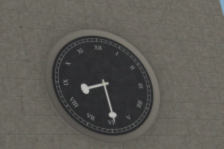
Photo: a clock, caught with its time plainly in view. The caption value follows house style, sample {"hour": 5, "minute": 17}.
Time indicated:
{"hour": 8, "minute": 29}
